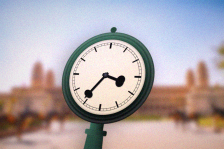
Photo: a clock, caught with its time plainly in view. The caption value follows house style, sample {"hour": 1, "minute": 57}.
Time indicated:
{"hour": 3, "minute": 36}
